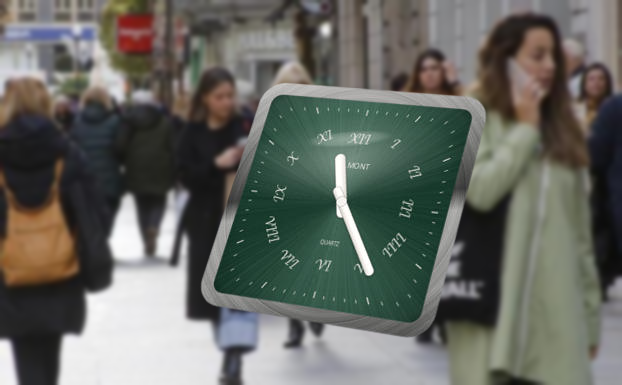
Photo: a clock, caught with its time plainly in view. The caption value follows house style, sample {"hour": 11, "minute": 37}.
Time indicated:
{"hour": 11, "minute": 24}
